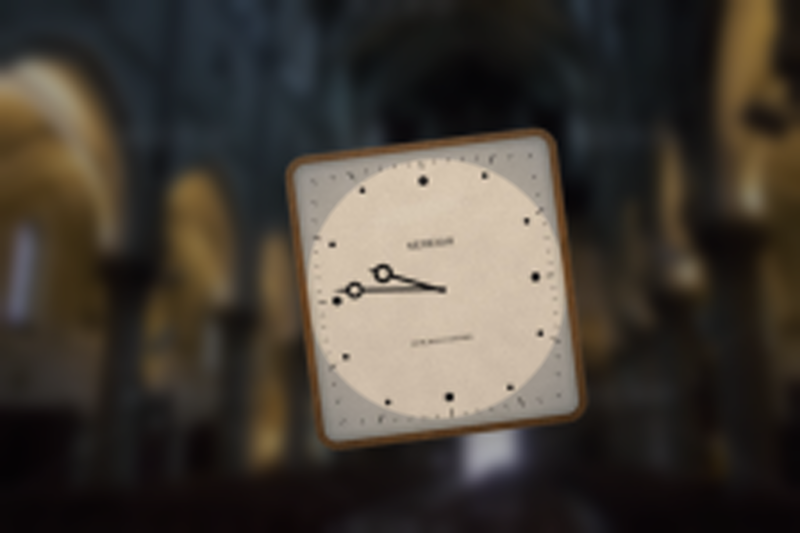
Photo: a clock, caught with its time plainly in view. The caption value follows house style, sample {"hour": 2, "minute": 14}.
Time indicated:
{"hour": 9, "minute": 46}
